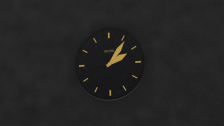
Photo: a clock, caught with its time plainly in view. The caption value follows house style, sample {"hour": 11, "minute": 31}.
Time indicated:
{"hour": 2, "minute": 6}
